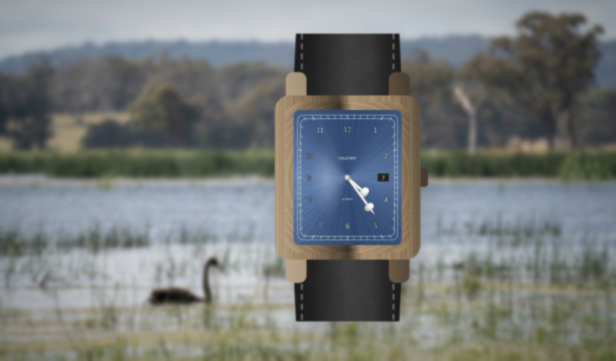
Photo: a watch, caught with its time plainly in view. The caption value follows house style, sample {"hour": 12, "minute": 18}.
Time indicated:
{"hour": 4, "minute": 24}
